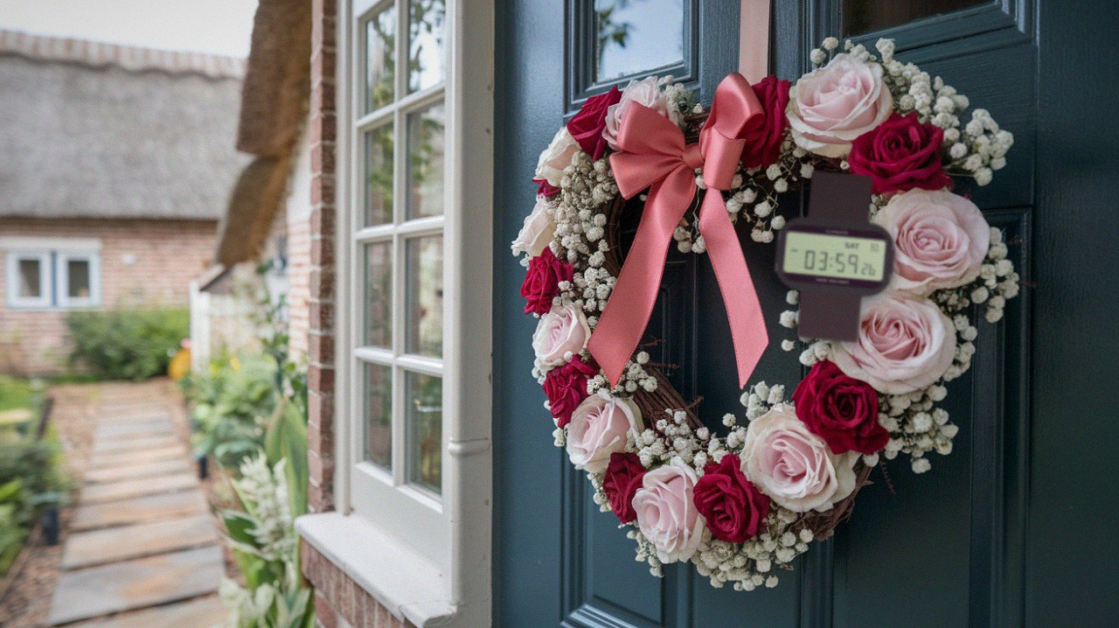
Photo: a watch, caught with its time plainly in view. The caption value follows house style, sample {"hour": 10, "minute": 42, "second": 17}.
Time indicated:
{"hour": 3, "minute": 59, "second": 26}
